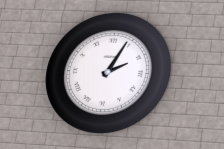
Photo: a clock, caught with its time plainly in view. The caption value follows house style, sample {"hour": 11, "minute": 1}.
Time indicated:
{"hour": 2, "minute": 4}
